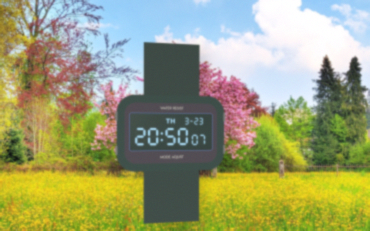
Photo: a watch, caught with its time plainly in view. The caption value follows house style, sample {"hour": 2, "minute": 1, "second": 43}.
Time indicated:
{"hour": 20, "minute": 50, "second": 7}
